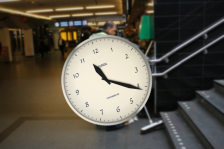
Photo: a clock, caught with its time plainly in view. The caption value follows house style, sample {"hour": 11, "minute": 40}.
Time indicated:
{"hour": 11, "minute": 21}
